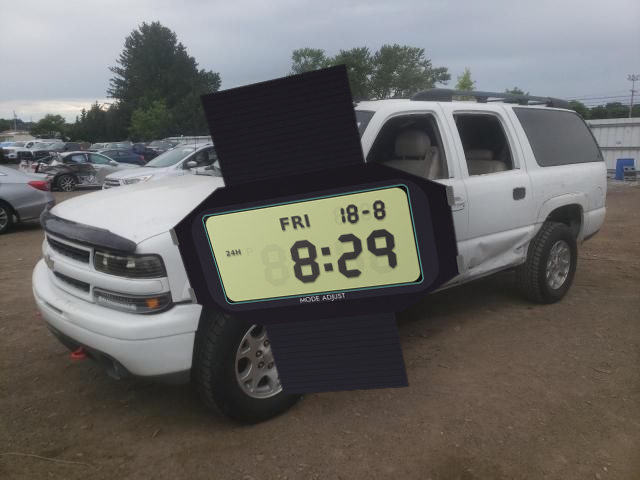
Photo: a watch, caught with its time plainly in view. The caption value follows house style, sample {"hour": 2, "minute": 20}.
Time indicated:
{"hour": 8, "minute": 29}
